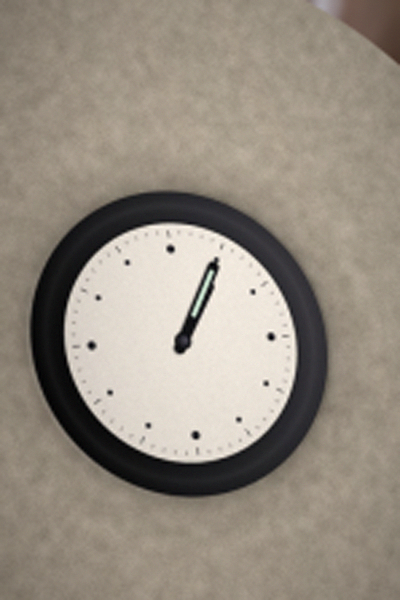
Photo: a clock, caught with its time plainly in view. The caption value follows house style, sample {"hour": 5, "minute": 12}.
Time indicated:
{"hour": 1, "minute": 5}
